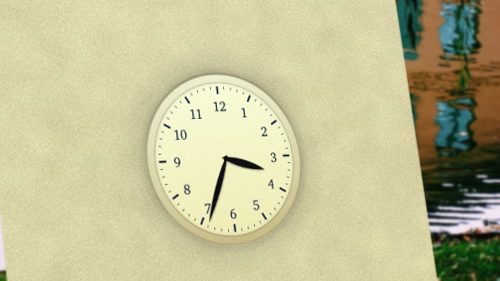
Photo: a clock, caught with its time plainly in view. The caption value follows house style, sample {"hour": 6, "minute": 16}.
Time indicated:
{"hour": 3, "minute": 34}
